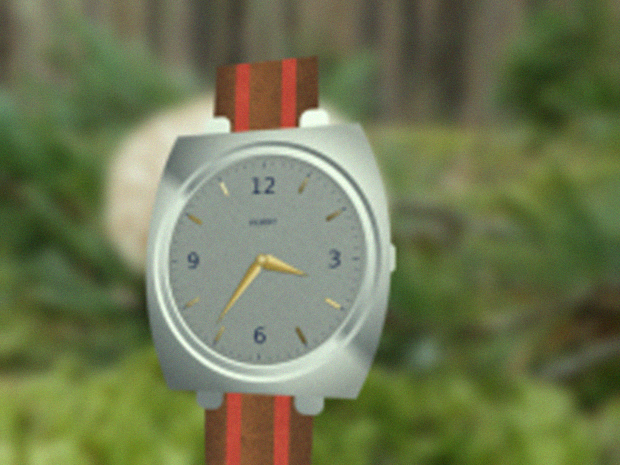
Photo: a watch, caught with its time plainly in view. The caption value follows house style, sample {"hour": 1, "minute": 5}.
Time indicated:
{"hour": 3, "minute": 36}
